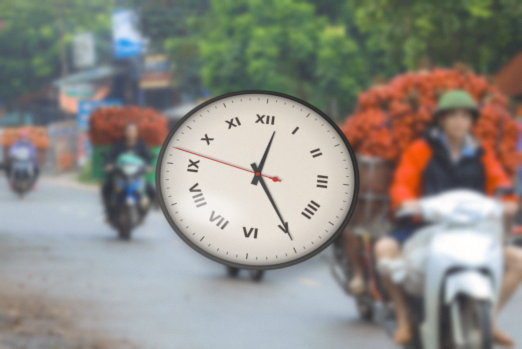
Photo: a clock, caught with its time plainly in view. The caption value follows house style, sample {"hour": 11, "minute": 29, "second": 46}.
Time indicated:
{"hour": 12, "minute": 24, "second": 47}
